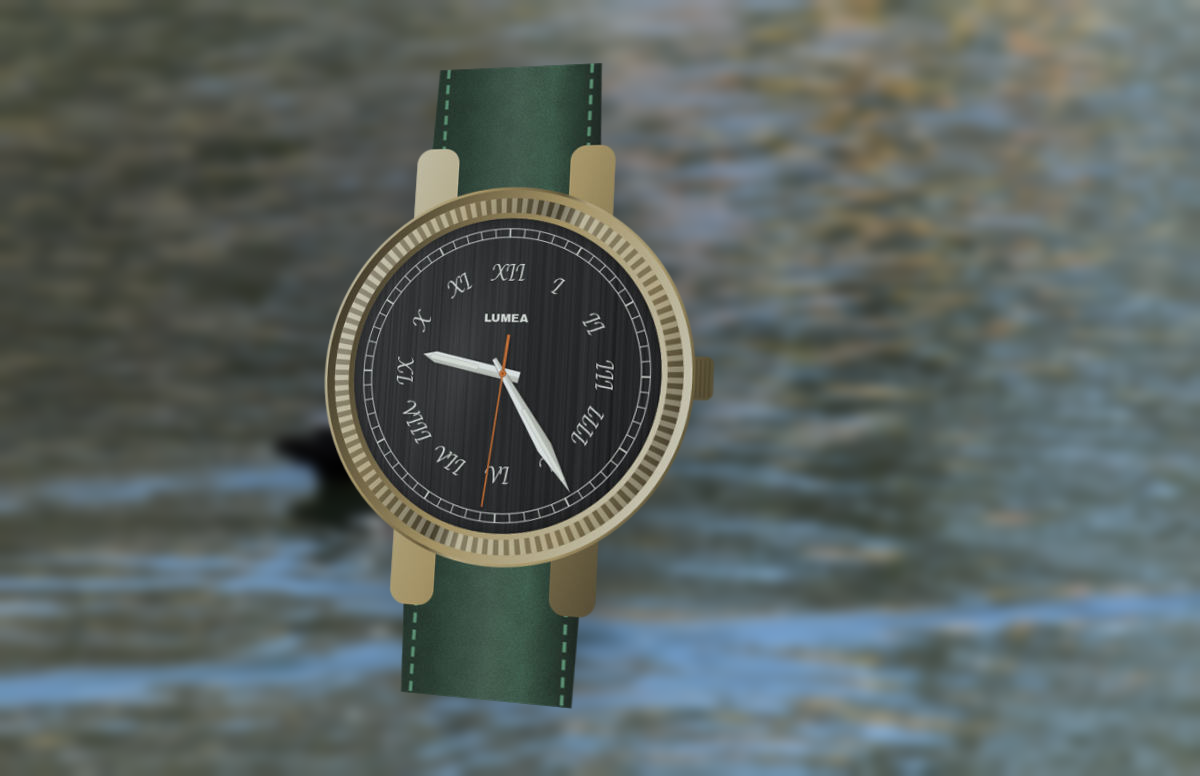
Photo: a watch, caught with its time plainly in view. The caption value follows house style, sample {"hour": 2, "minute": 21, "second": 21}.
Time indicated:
{"hour": 9, "minute": 24, "second": 31}
